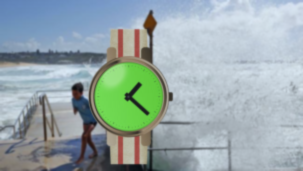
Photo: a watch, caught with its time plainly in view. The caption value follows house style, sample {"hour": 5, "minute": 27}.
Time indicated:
{"hour": 1, "minute": 22}
